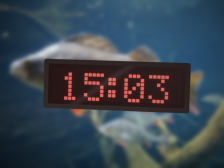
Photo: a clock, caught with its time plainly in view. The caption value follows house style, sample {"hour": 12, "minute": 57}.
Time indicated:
{"hour": 15, "minute": 3}
